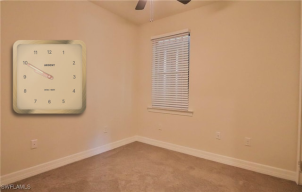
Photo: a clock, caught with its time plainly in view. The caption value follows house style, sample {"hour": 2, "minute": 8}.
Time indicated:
{"hour": 9, "minute": 50}
